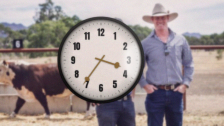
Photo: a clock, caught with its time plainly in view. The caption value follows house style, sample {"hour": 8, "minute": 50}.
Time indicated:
{"hour": 3, "minute": 36}
